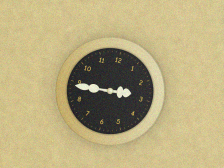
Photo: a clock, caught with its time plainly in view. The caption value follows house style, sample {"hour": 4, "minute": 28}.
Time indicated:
{"hour": 2, "minute": 44}
